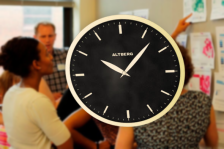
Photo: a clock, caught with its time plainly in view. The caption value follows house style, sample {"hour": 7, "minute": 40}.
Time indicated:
{"hour": 10, "minute": 7}
